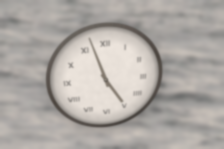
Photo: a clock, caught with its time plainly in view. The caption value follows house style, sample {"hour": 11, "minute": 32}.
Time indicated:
{"hour": 4, "minute": 57}
